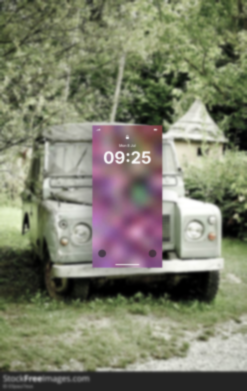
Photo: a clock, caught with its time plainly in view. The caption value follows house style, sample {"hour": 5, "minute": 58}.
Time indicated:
{"hour": 9, "minute": 25}
